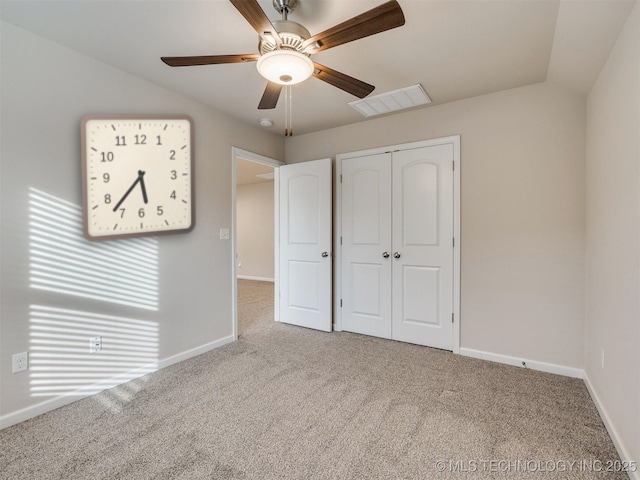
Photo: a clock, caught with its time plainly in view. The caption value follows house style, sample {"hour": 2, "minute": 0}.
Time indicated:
{"hour": 5, "minute": 37}
